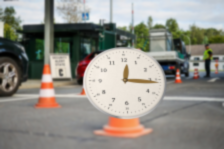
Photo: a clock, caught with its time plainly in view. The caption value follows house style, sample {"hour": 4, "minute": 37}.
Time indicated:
{"hour": 12, "minute": 16}
